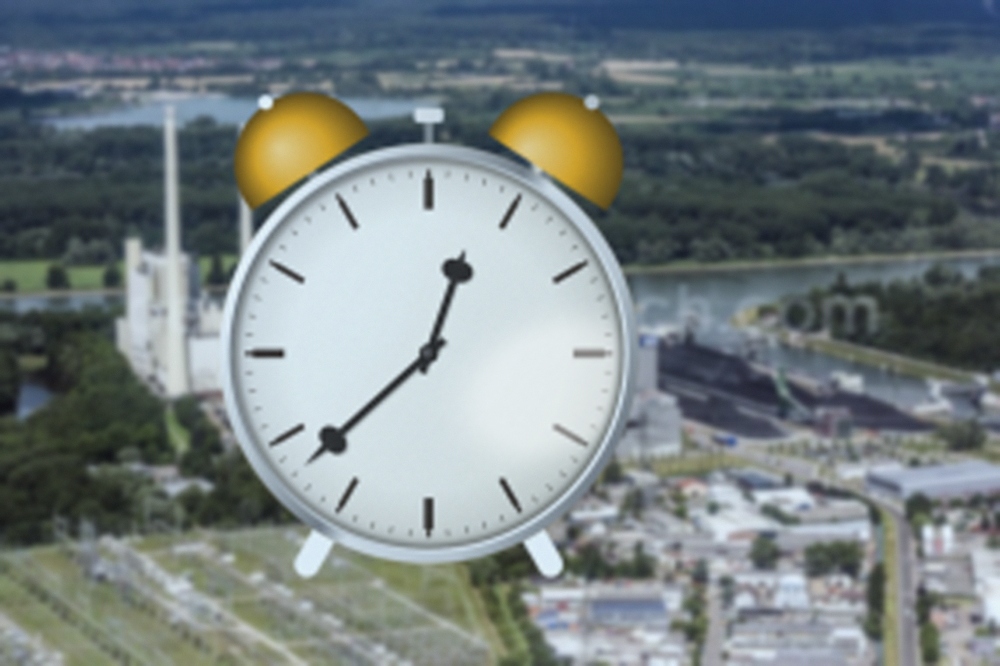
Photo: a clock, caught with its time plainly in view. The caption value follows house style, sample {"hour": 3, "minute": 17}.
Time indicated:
{"hour": 12, "minute": 38}
